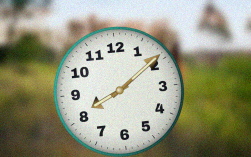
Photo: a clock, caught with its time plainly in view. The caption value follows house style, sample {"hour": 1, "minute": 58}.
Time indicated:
{"hour": 8, "minute": 9}
